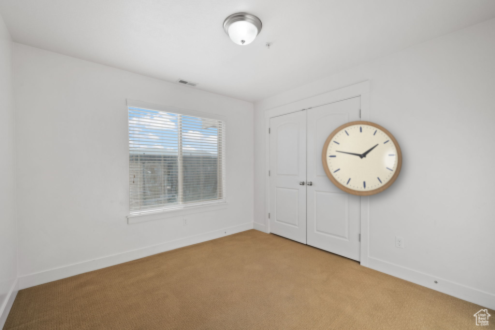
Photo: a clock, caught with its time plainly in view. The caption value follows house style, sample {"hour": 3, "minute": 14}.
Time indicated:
{"hour": 1, "minute": 47}
